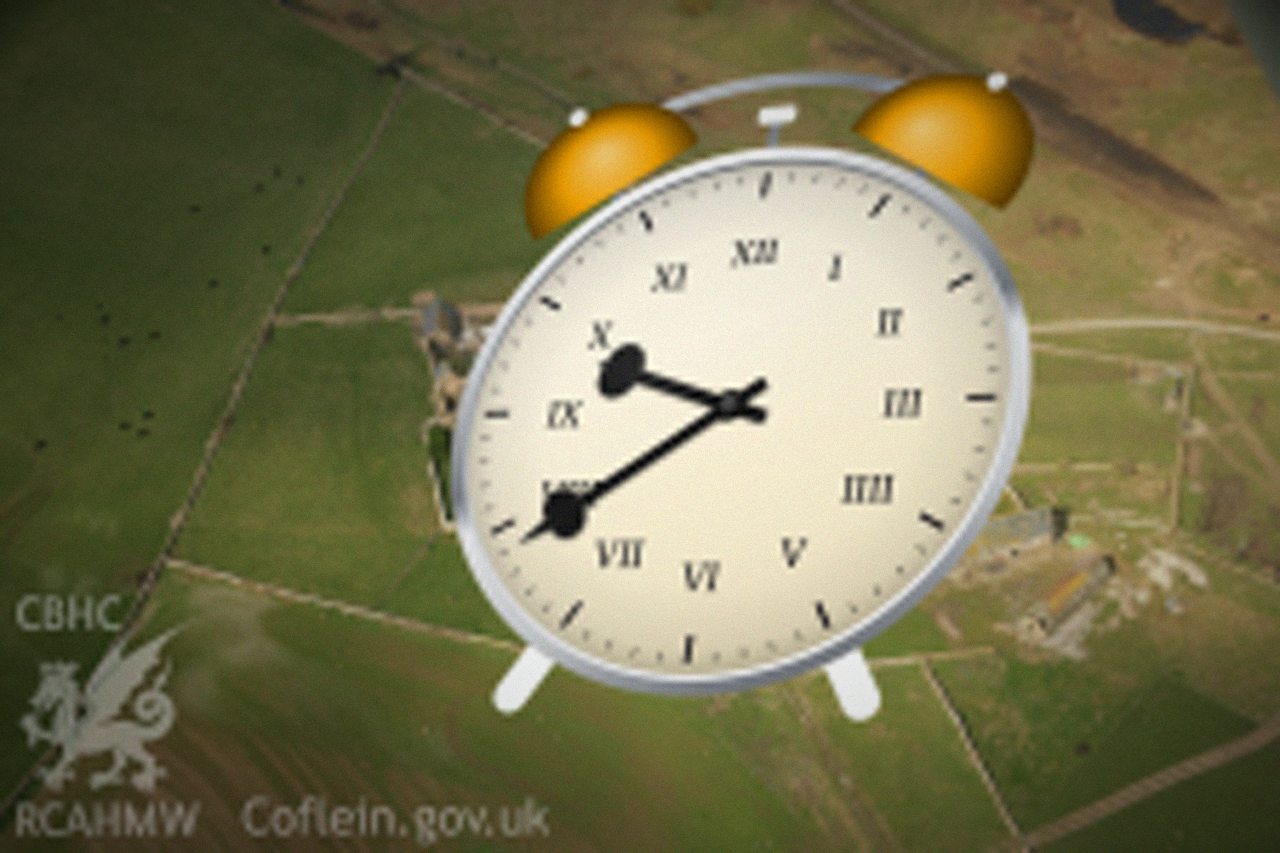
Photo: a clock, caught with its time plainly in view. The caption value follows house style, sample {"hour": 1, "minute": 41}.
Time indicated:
{"hour": 9, "minute": 39}
